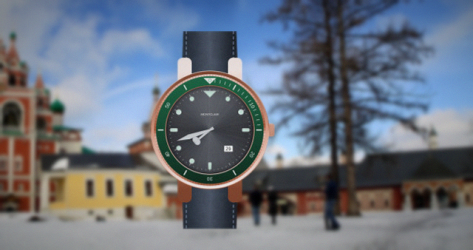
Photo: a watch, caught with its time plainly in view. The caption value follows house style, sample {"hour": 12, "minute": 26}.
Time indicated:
{"hour": 7, "minute": 42}
